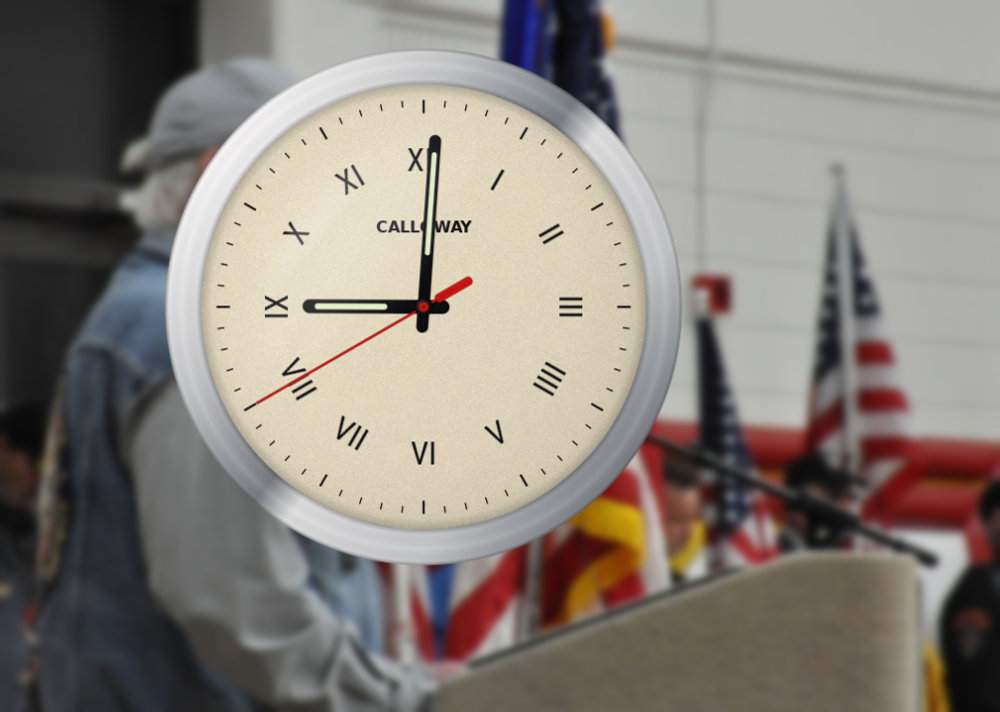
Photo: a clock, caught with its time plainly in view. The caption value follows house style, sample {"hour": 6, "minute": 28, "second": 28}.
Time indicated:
{"hour": 9, "minute": 0, "second": 40}
